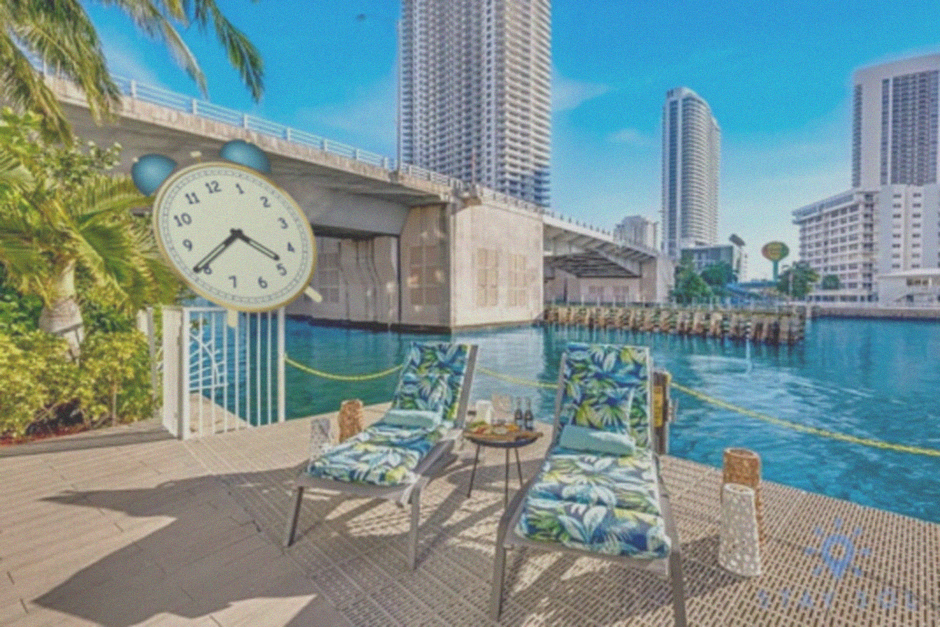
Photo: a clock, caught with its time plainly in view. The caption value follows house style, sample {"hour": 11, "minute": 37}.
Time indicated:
{"hour": 4, "minute": 41}
